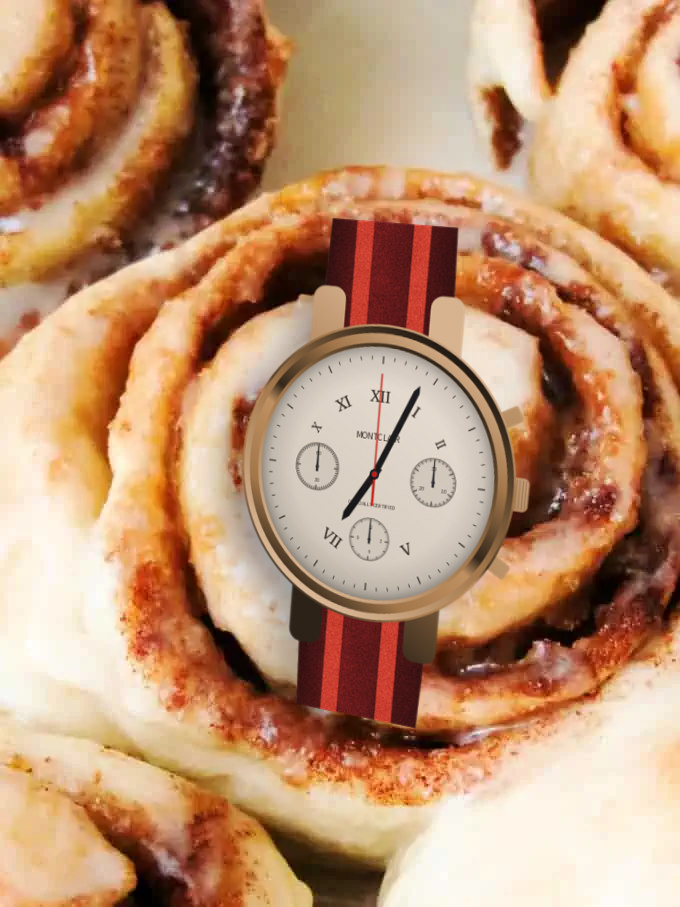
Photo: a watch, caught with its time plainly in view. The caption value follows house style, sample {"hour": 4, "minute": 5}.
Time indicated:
{"hour": 7, "minute": 4}
